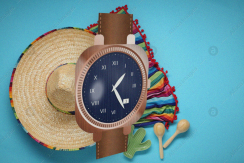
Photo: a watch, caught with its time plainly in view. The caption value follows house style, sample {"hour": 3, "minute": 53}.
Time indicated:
{"hour": 1, "minute": 25}
